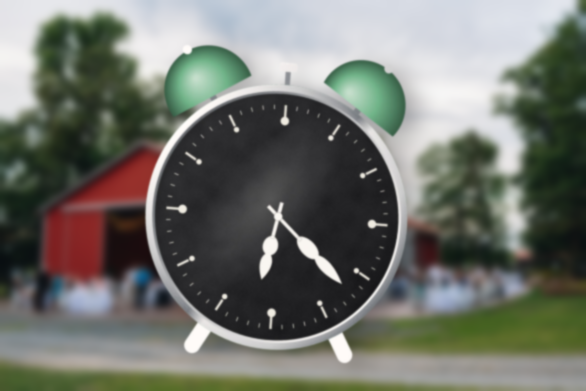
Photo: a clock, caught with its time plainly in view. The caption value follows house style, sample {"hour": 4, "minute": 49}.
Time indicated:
{"hour": 6, "minute": 22}
